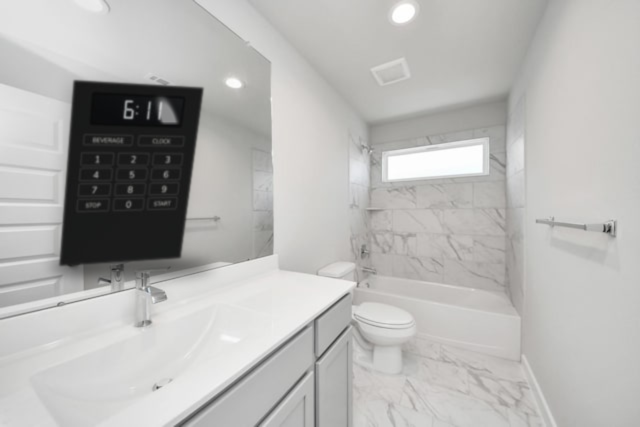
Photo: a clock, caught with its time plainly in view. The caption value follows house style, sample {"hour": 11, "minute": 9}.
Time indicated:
{"hour": 6, "minute": 11}
